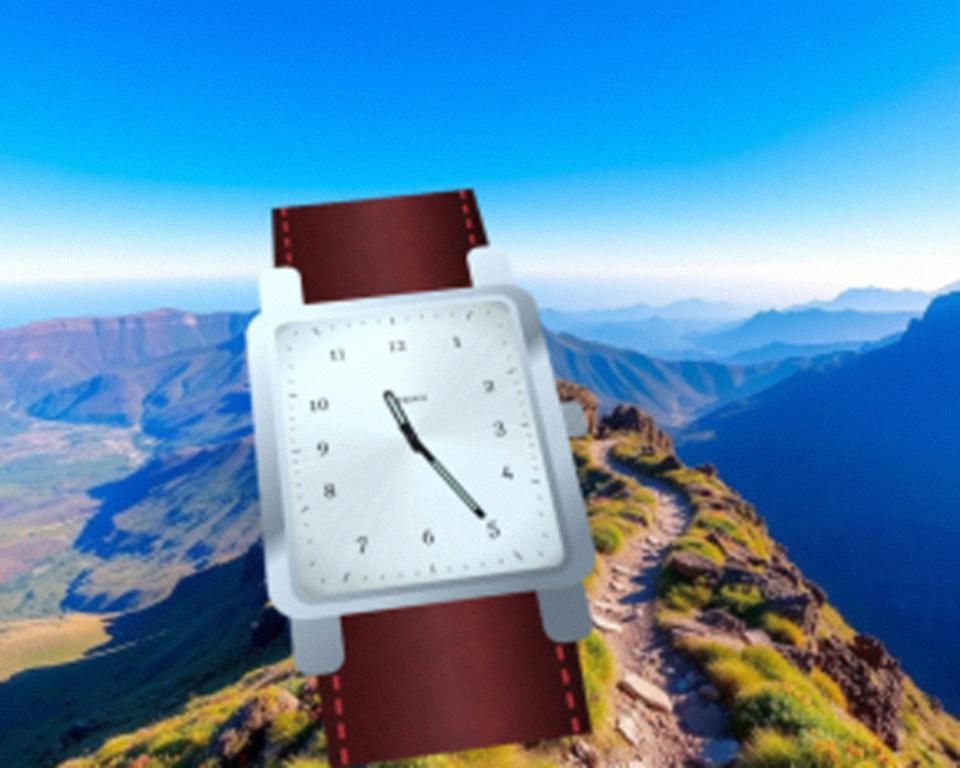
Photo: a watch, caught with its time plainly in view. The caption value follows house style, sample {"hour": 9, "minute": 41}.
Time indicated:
{"hour": 11, "minute": 25}
